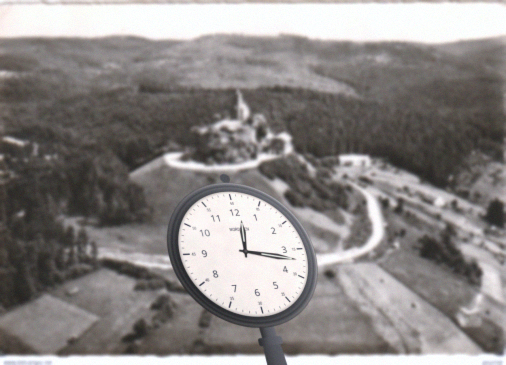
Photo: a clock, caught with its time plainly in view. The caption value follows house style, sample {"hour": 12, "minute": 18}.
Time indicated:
{"hour": 12, "minute": 17}
